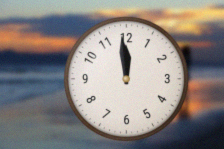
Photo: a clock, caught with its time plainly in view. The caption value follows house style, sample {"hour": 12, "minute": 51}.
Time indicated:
{"hour": 11, "minute": 59}
